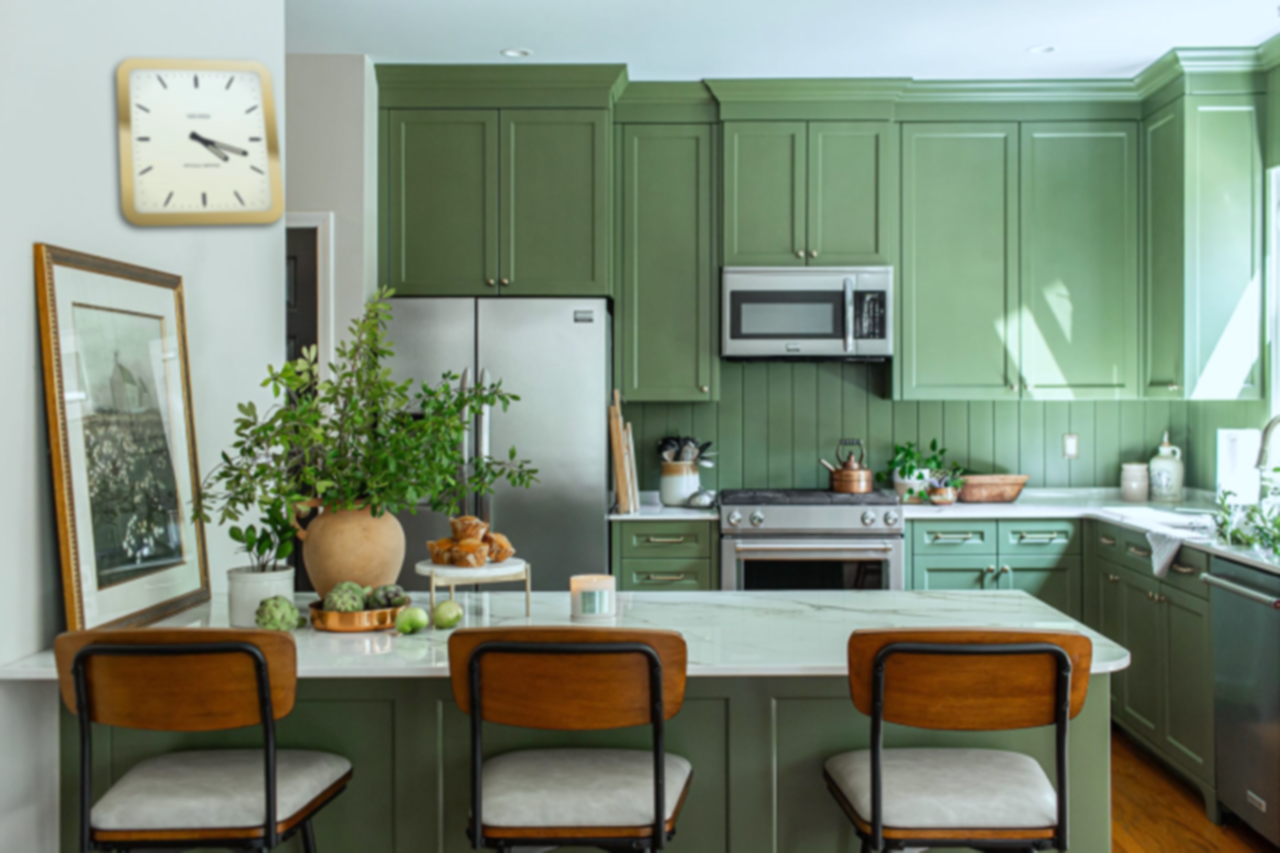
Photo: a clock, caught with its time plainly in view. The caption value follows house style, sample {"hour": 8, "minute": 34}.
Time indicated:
{"hour": 4, "minute": 18}
